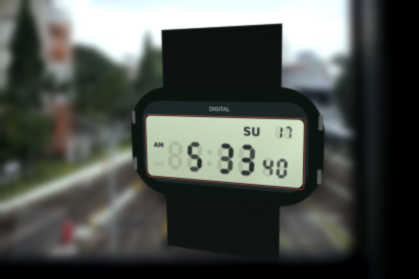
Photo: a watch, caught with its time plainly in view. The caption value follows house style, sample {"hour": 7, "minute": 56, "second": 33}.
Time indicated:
{"hour": 5, "minute": 33, "second": 40}
